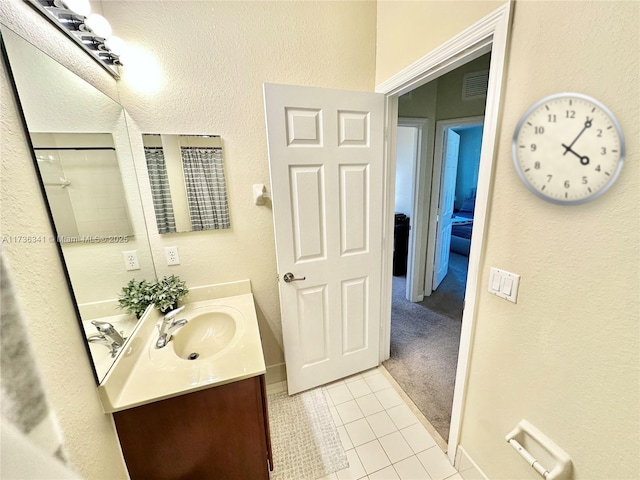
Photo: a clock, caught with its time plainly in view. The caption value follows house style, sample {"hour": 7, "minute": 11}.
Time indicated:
{"hour": 4, "minute": 6}
